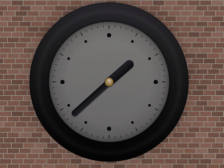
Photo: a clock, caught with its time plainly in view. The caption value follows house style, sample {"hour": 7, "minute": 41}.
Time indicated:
{"hour": 1, "minute": 38}
